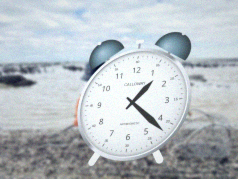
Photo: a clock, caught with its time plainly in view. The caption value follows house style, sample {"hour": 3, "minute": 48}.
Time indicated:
{"hour": 1, "minute": 22}
